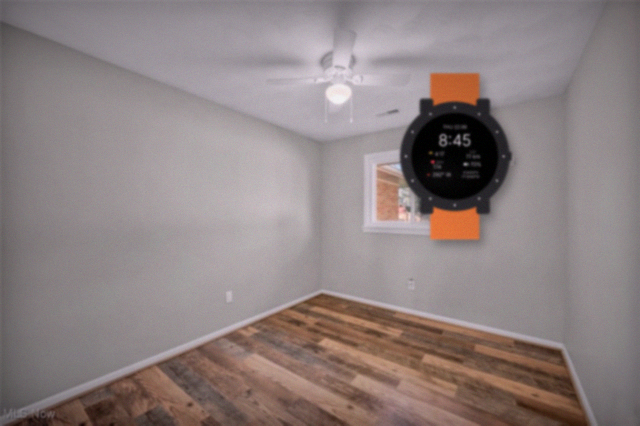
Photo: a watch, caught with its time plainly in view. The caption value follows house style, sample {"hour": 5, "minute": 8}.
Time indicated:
{"hour": 8, "minute": 45}
